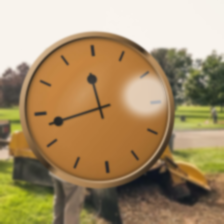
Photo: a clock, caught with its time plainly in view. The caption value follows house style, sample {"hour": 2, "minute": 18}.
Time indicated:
{"hour": 11, "minute": 43}
